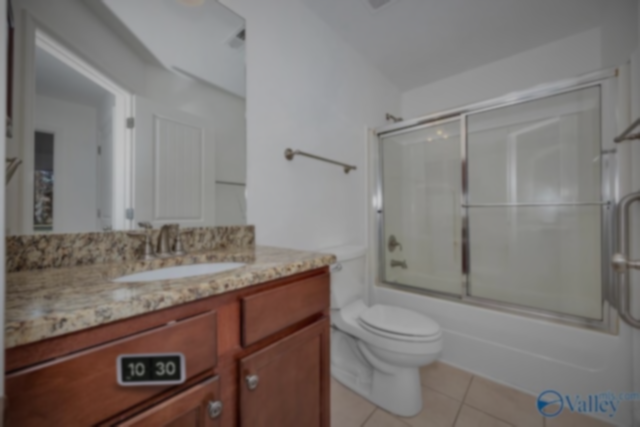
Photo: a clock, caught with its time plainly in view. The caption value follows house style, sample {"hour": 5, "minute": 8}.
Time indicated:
{"hour": 10, "minute": 30}
